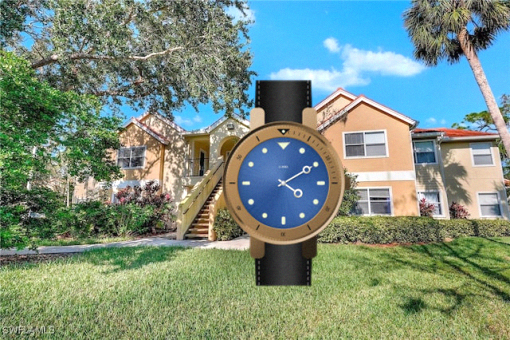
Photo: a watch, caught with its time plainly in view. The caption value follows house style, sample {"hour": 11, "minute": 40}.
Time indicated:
{"hour": 4, "minute": 10}
